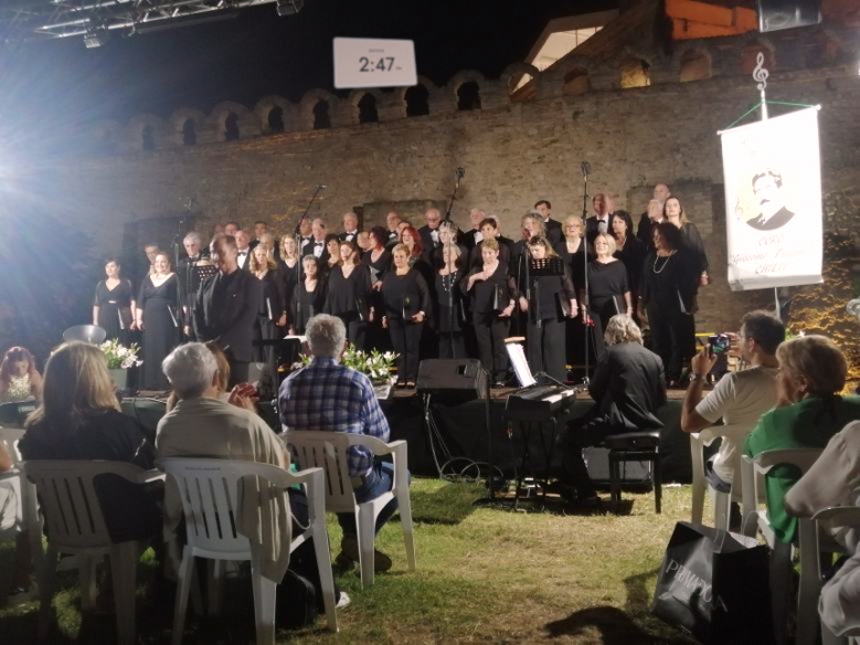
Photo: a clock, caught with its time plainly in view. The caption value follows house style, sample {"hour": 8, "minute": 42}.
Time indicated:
{"hour": 2, "minute": 47}
